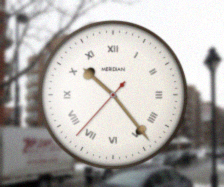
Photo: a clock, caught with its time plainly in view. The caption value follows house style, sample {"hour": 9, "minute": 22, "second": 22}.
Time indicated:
{"hour": 10, "minute": 23, "second": 37}
